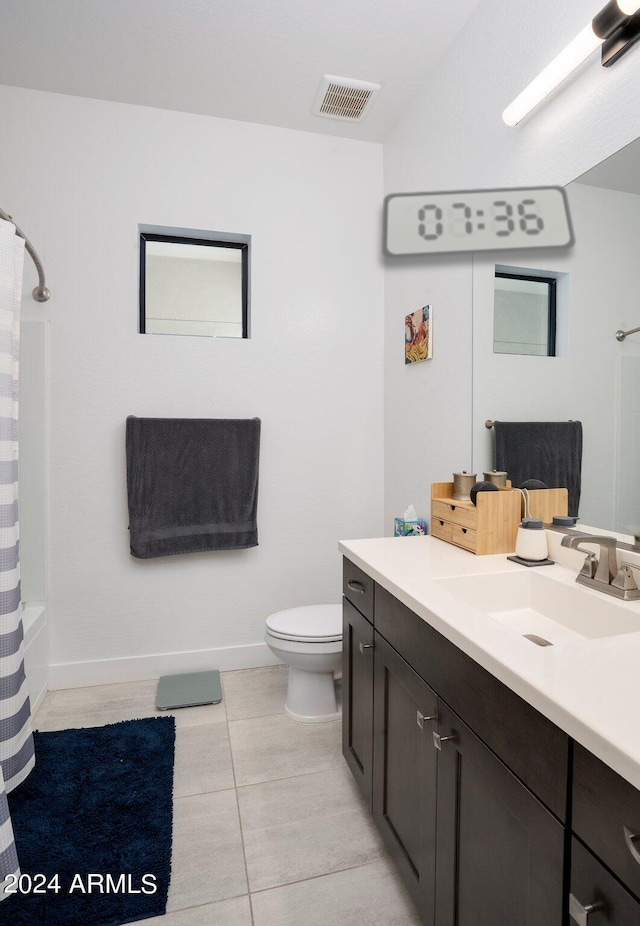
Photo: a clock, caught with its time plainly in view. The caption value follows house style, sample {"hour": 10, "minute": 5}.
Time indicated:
{"hour": 7, "minute": 36}
